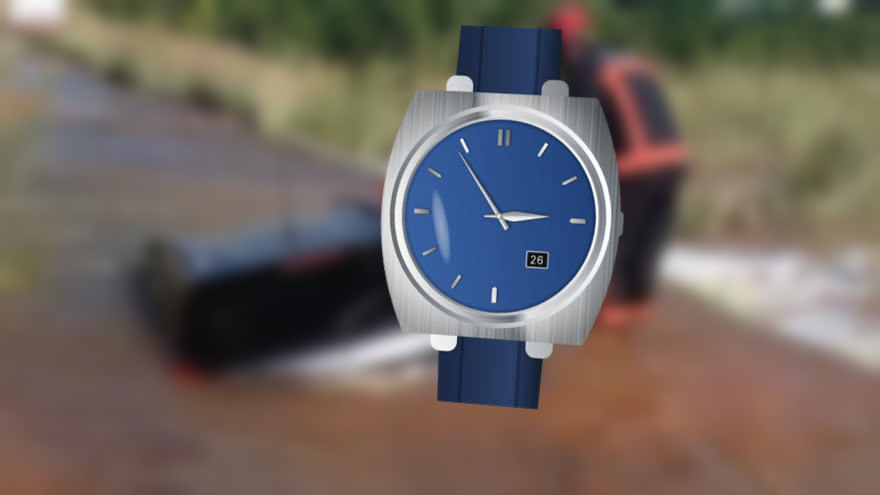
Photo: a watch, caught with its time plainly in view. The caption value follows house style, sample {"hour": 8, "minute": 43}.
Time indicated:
{"hour": 2, "minute": 54}
